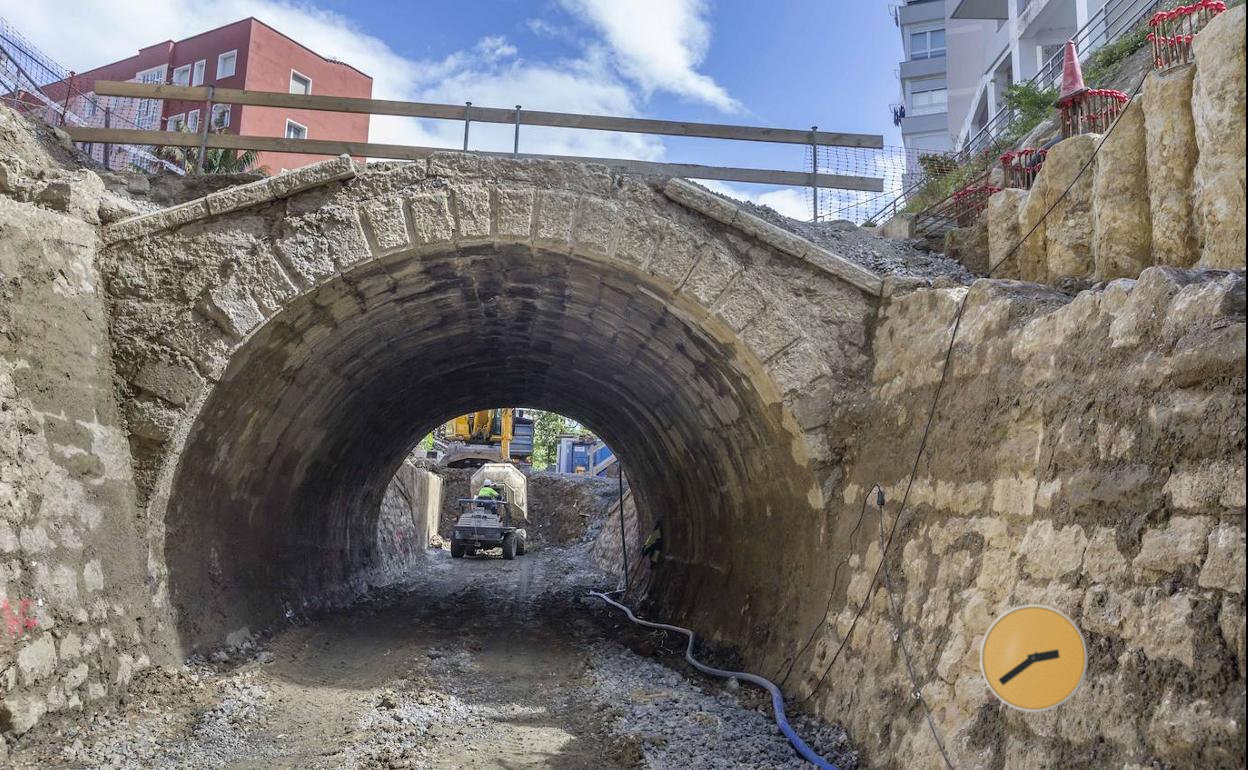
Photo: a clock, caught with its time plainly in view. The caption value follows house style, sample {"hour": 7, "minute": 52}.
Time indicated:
{"hour": 2, "minute": 39}
